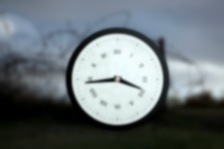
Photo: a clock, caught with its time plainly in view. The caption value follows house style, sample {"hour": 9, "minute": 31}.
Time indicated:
{"hour": 3, "minute": 44}
